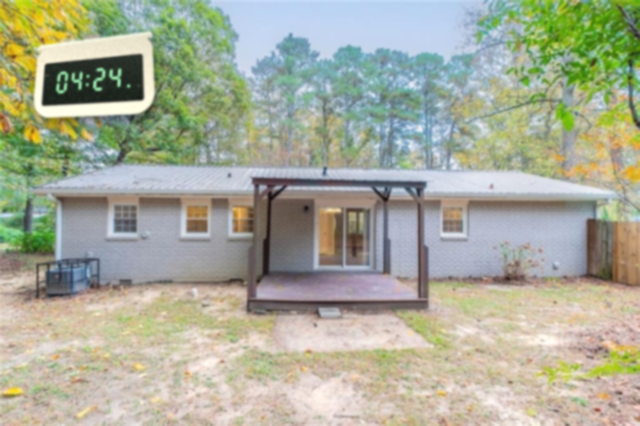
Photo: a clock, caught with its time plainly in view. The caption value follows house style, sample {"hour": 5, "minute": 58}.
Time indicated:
{"hour": 4, "minute": 24}
